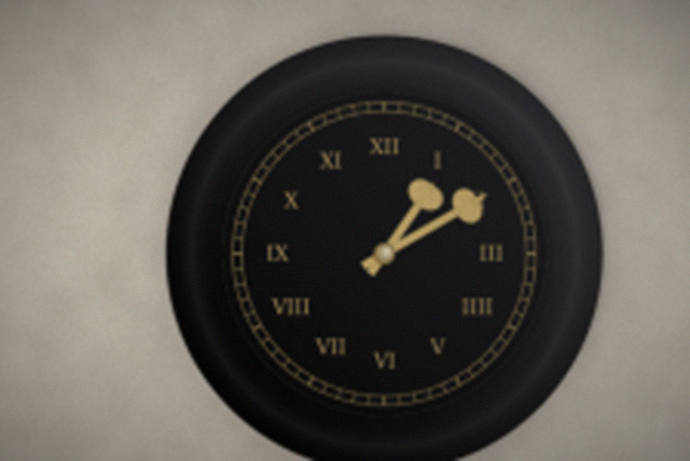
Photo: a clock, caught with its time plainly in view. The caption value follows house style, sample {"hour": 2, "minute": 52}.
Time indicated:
{"hour": 1, "minute": 10}
